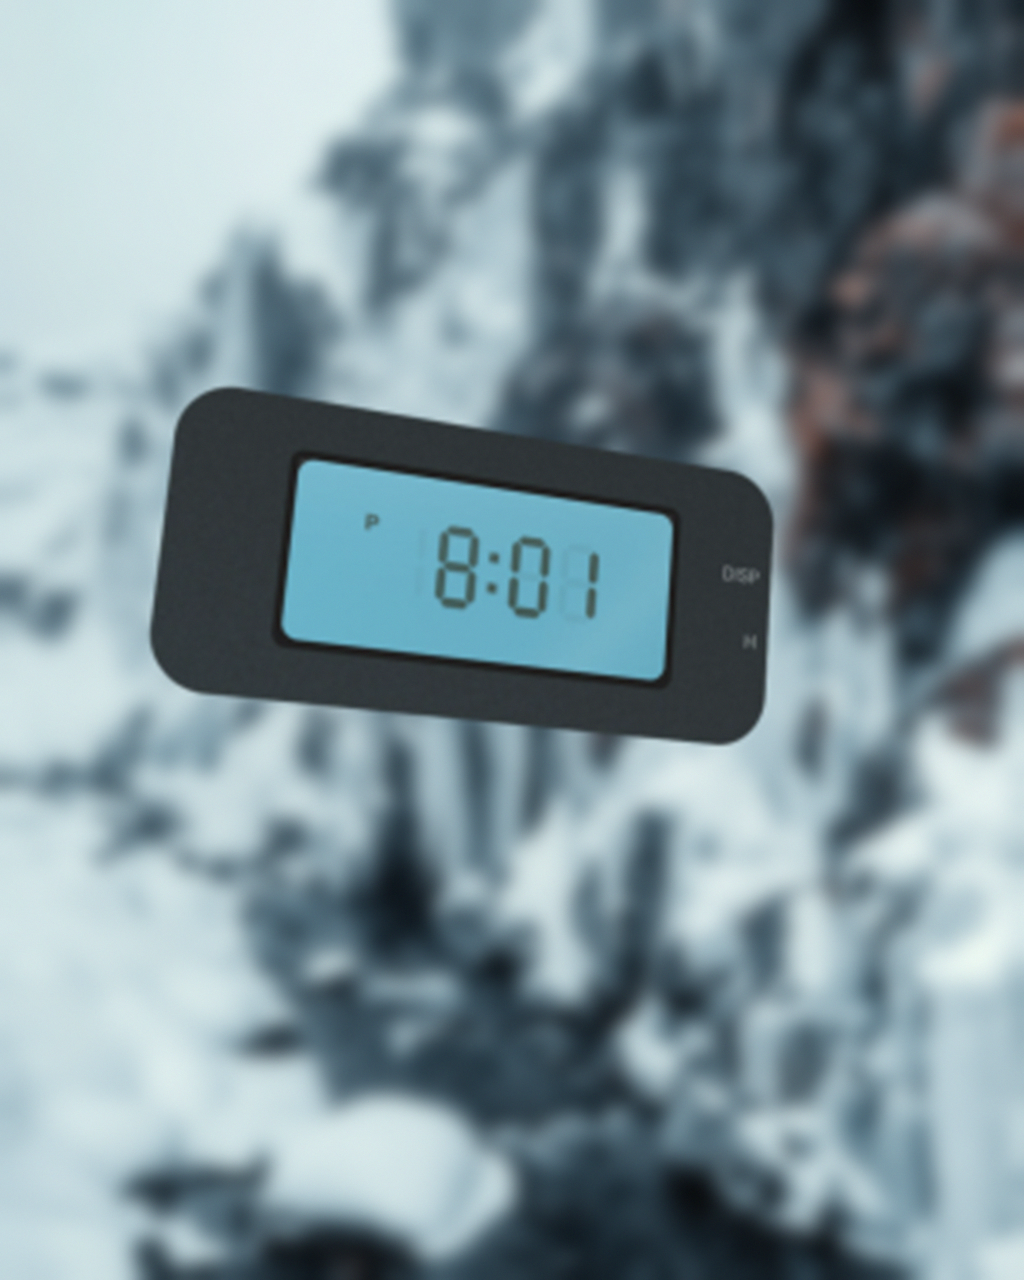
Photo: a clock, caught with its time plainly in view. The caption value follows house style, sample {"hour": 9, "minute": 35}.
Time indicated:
{"hour": 8, "minute": 1}
